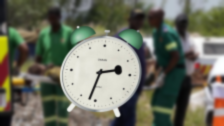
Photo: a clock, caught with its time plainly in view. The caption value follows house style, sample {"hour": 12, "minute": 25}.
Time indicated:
{"hour": 2, "minute": 32}
